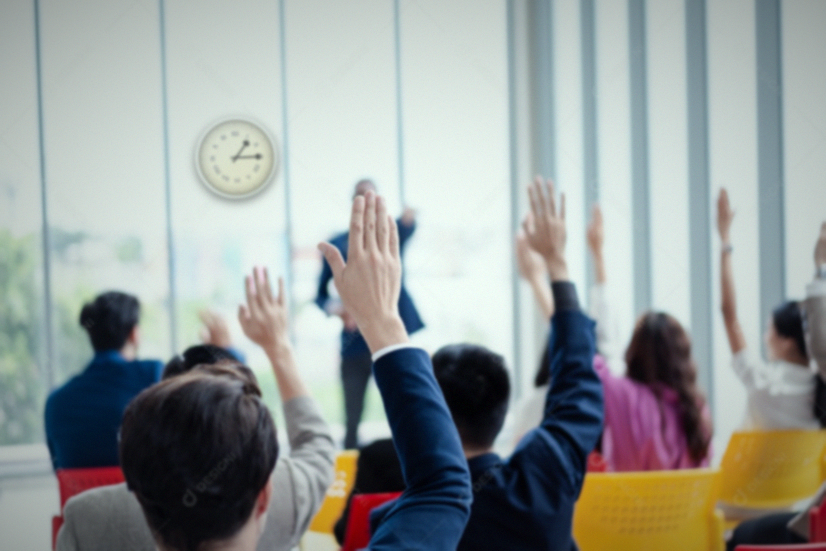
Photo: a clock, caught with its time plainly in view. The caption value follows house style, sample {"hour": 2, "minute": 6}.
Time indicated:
{"hour": 1, "minute": 15}
